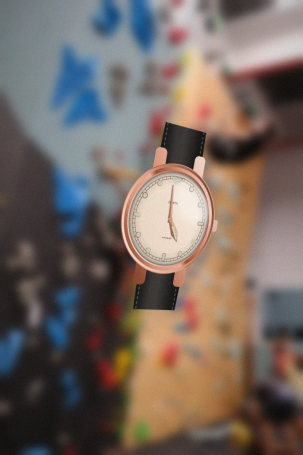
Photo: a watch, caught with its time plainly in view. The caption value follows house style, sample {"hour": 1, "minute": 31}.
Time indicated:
{"hour": 4, "minute": 59}
